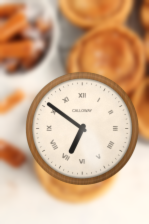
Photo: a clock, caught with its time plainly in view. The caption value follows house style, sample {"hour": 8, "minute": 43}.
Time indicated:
{"hour": 6, "minute": 51}
